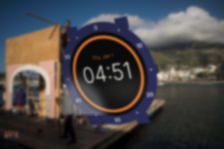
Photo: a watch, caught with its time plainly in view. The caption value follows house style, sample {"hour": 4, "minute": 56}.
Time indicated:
{"hour": 4, "minute": 51}
